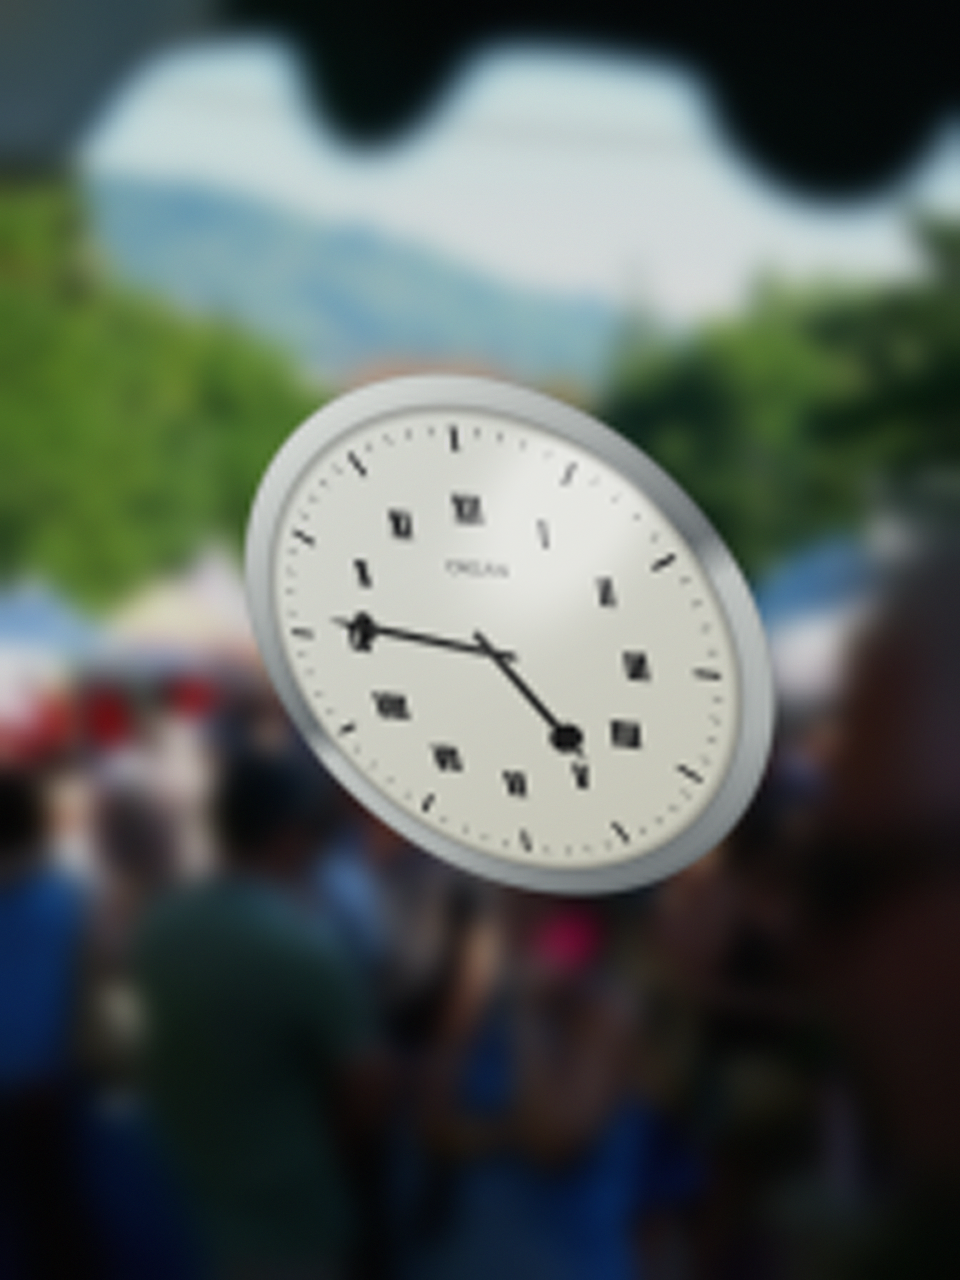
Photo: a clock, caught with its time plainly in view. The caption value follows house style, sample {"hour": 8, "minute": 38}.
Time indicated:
{"hour": 4, "minute": 46}
